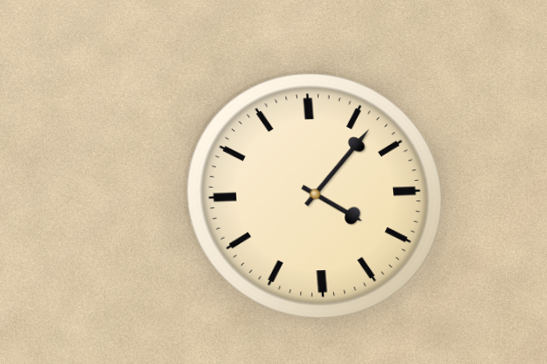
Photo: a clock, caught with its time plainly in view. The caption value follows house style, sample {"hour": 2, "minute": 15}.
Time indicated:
{"hour": 4, "minute": 7}
